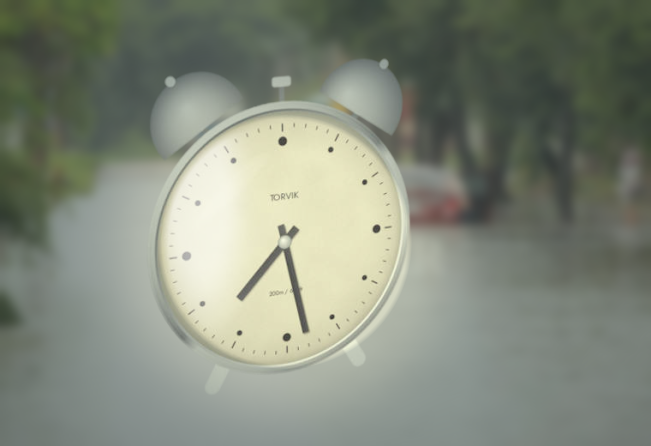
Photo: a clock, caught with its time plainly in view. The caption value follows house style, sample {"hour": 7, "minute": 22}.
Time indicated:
{"hour": 7, "minute": 28}
